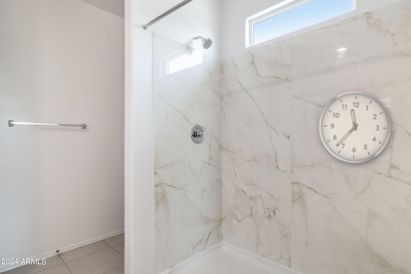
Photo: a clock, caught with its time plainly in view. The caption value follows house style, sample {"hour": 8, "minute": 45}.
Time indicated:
{"hour": 11, "minute": 37}
